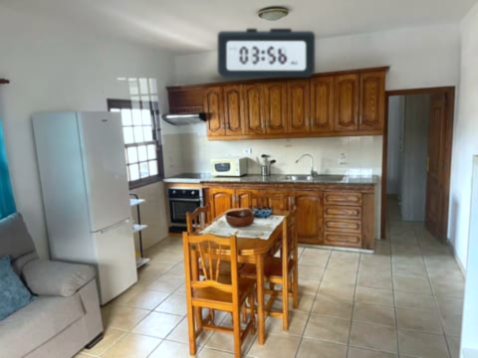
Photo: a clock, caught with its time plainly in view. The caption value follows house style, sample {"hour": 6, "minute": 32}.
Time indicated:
{"hour": 3, "minute": 56}
